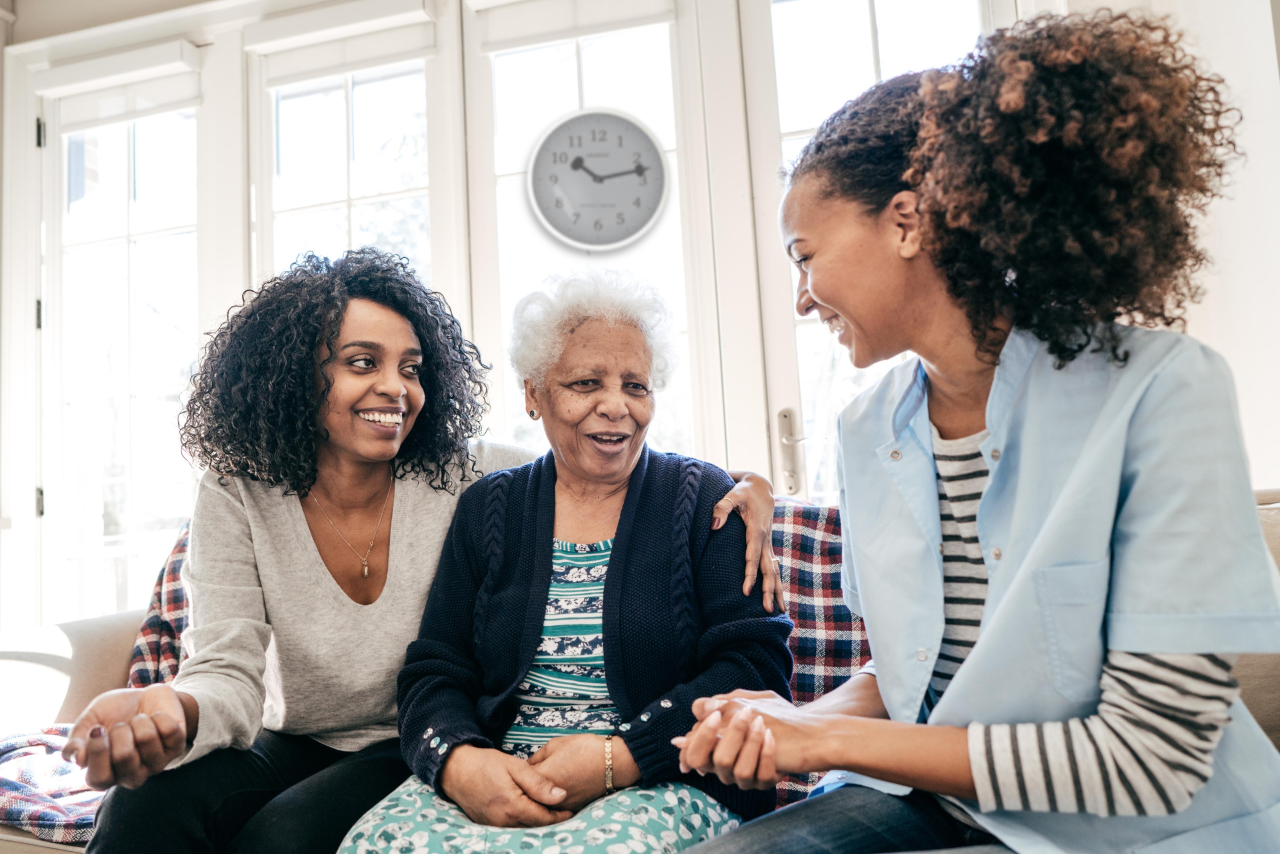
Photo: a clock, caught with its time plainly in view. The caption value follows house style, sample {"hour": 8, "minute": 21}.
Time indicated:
{"hour": 10, "minute": 13}
